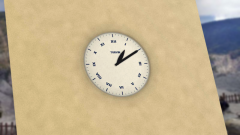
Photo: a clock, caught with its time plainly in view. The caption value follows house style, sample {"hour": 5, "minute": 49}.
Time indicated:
{"hour": 1, "minute": 10}
